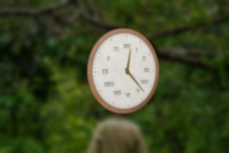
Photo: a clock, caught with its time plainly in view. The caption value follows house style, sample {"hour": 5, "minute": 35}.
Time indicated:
{"hour": 12, "minute": 23}
